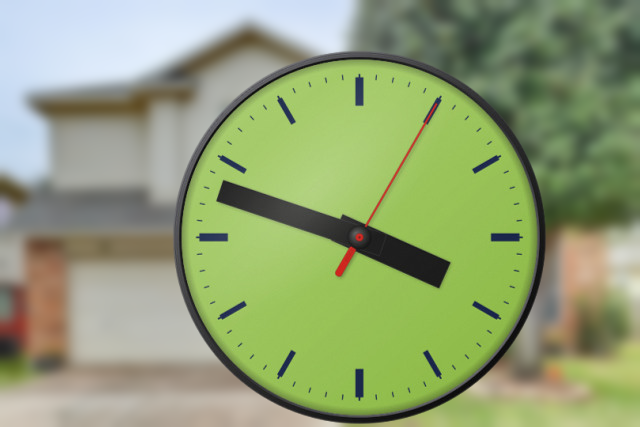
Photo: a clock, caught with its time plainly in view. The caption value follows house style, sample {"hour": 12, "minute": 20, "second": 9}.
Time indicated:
{"hour": 3, "minute": 48, "second": 5}
